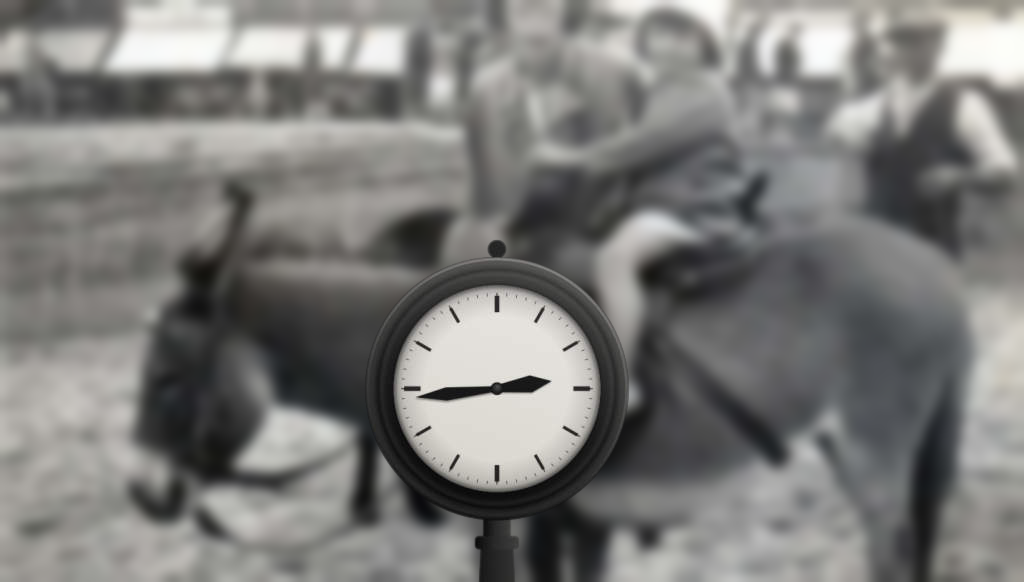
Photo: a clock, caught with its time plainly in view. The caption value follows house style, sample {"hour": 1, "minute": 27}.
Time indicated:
{"hour": 2, "minute": 44}
